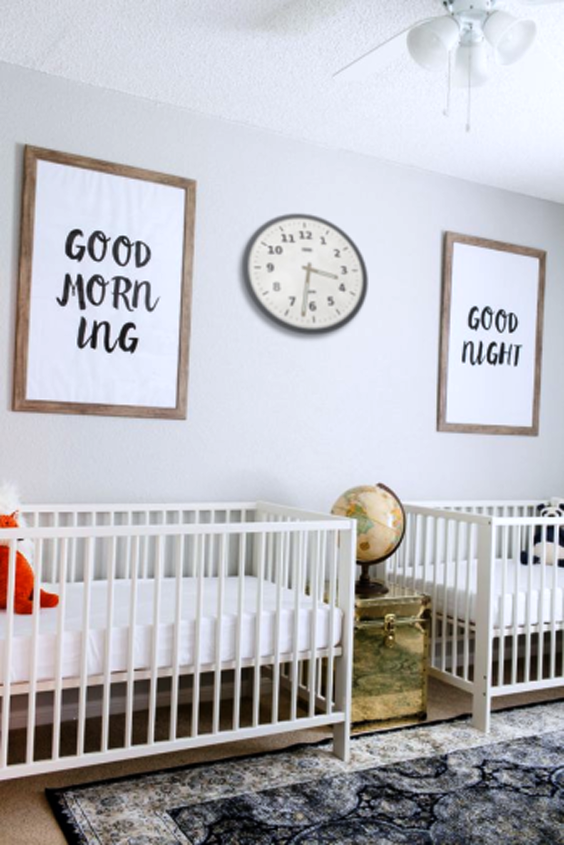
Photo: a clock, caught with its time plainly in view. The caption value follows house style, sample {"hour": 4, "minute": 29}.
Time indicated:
{"hour": 3, "minute": 32}
